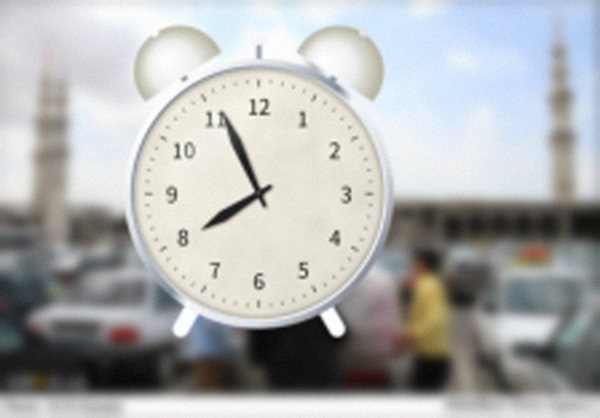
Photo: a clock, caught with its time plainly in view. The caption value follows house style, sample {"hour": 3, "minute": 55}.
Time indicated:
{"hour": 7, "minute": 56}
